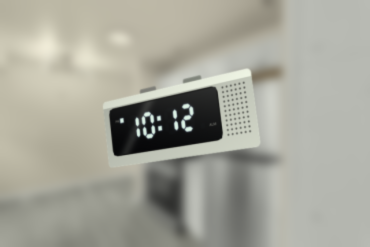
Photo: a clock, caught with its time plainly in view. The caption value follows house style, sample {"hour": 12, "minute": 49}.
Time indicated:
{"hour": 10, "minute": 12}
